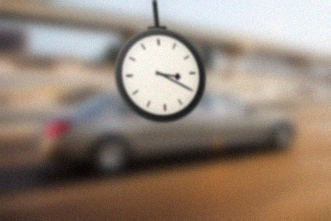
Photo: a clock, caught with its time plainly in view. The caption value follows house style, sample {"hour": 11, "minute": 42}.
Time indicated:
{"hour": 3, "minute": 20}
